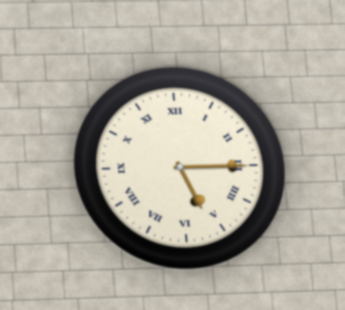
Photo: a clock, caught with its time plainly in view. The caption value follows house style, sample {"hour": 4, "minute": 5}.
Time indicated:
{"hour": 5, "minute": 15}
